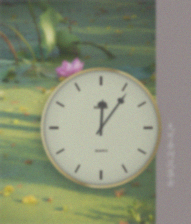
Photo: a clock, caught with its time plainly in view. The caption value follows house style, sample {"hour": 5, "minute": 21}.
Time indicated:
{"hour": 12, "minute": 6}
